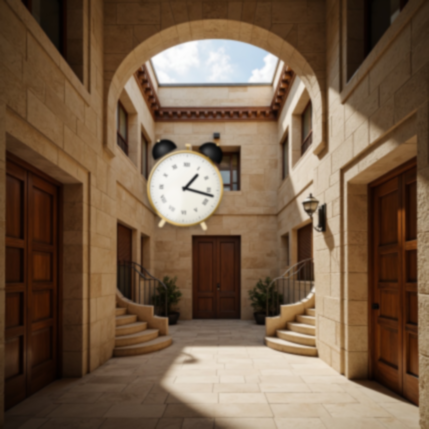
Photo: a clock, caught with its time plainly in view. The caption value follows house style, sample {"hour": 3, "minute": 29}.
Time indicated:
{"hour": 1, "minute": 17}
